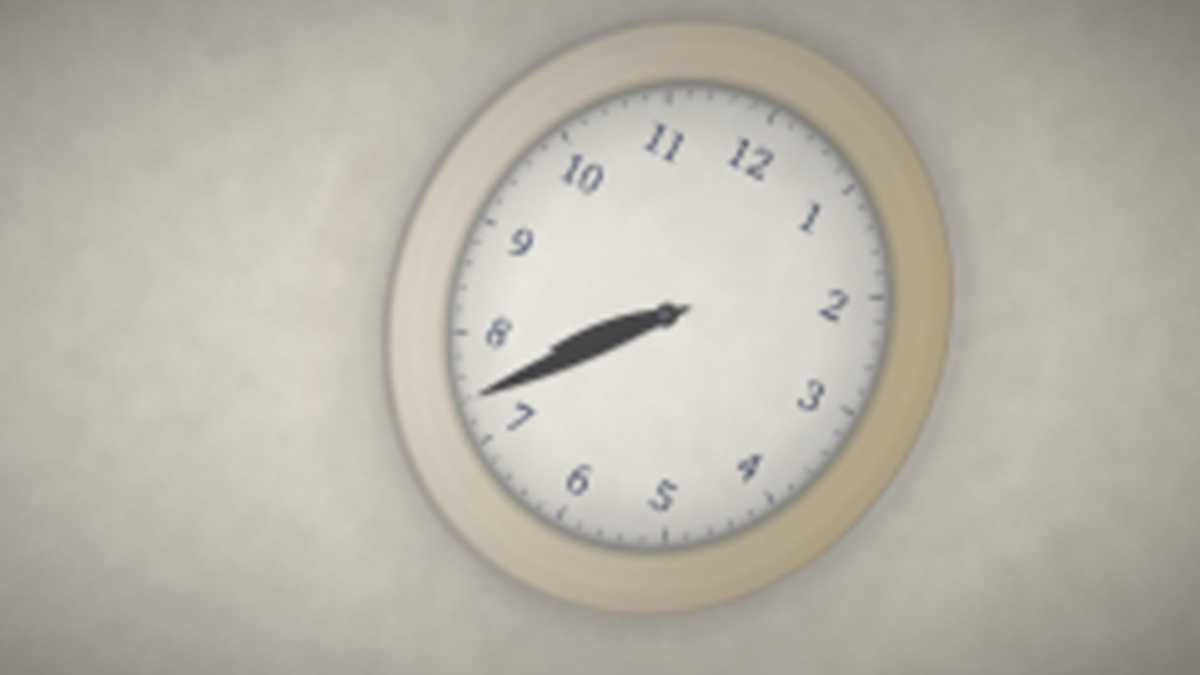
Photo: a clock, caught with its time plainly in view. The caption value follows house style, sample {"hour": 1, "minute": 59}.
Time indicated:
{"hour": 7, "minute": 37}
